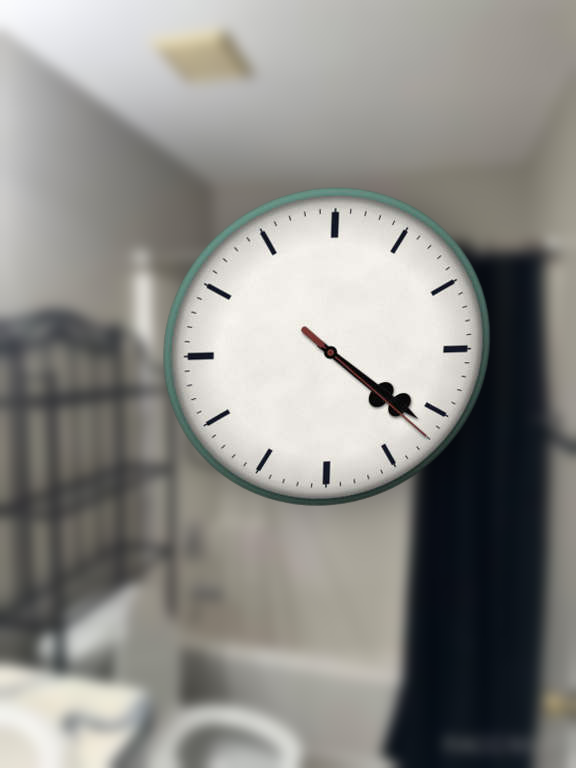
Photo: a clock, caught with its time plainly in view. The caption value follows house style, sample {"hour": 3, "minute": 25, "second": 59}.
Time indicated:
{"hour": 4, "minute": 21, "second": 22}
